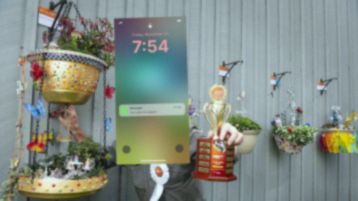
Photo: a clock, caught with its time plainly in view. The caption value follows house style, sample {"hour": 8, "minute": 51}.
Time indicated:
{"hour": 7, "minute": 54}
